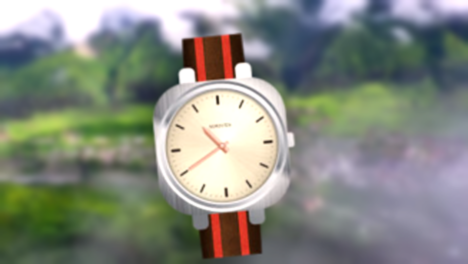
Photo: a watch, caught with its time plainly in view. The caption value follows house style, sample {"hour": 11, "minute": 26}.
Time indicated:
{"hour": 10, "minute": 40}
